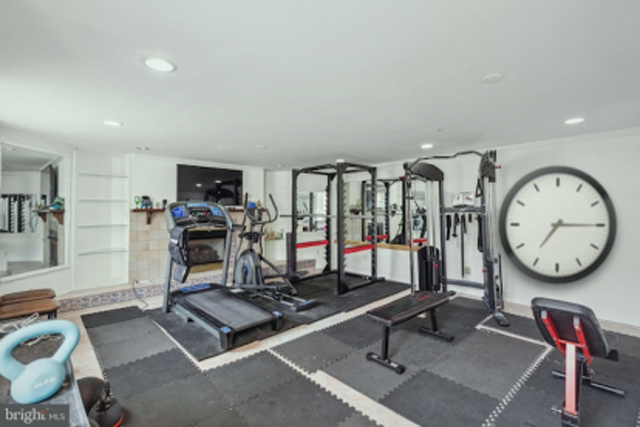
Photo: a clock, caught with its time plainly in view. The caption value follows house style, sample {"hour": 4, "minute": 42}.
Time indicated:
{"hour": 7, "minute": 15}
